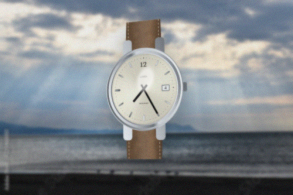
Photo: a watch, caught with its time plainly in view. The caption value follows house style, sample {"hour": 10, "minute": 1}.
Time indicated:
{"hour": 7, "minute": 25}
